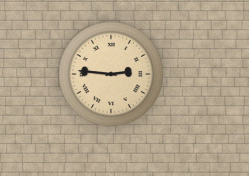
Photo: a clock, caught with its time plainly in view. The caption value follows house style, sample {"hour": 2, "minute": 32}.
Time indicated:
{"hour": 2, "minute": 46}
